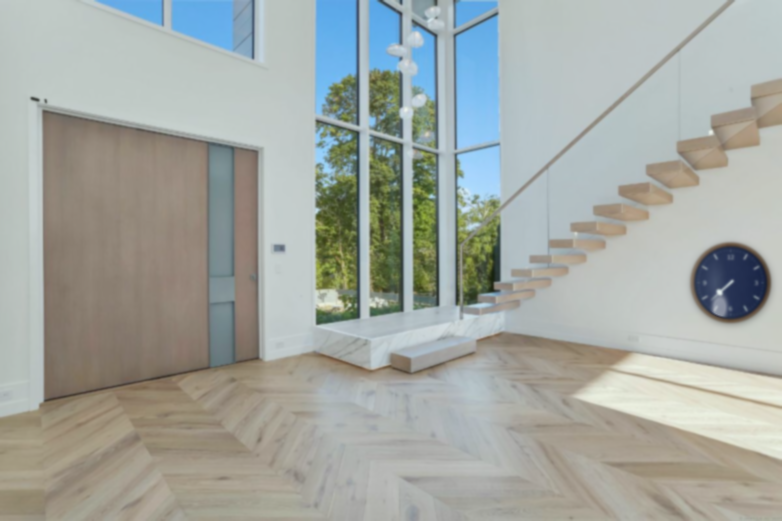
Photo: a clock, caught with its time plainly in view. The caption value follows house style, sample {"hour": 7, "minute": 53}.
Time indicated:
{"hour": 7, "minute": 38}
